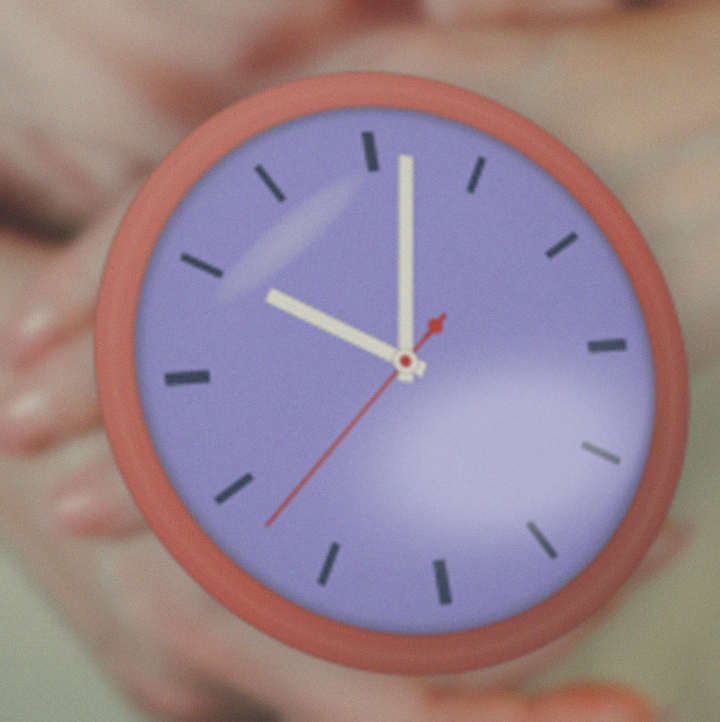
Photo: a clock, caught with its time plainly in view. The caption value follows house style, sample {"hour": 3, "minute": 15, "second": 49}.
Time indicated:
{"hour": 10, "minute": 1, "second": 38}
